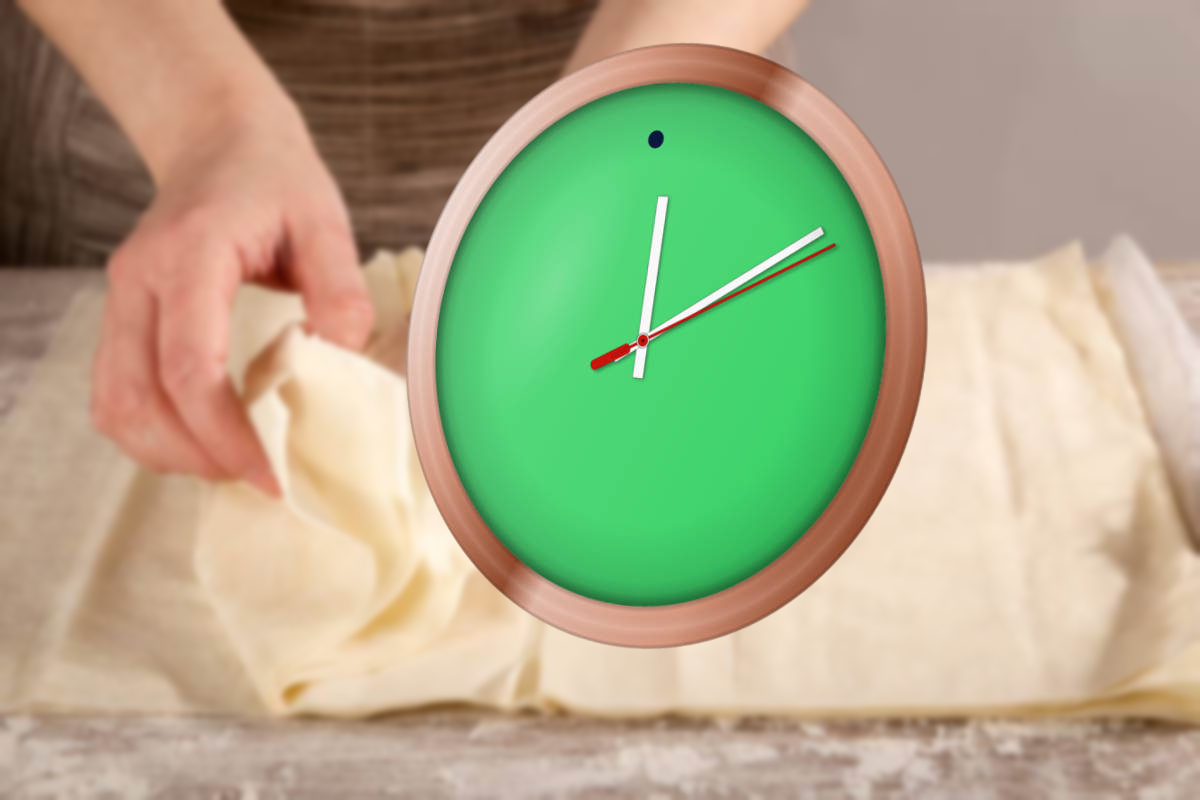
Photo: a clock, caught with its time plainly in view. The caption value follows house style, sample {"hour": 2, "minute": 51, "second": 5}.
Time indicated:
{"hour": 12, "minute": 10, "second": 11}
